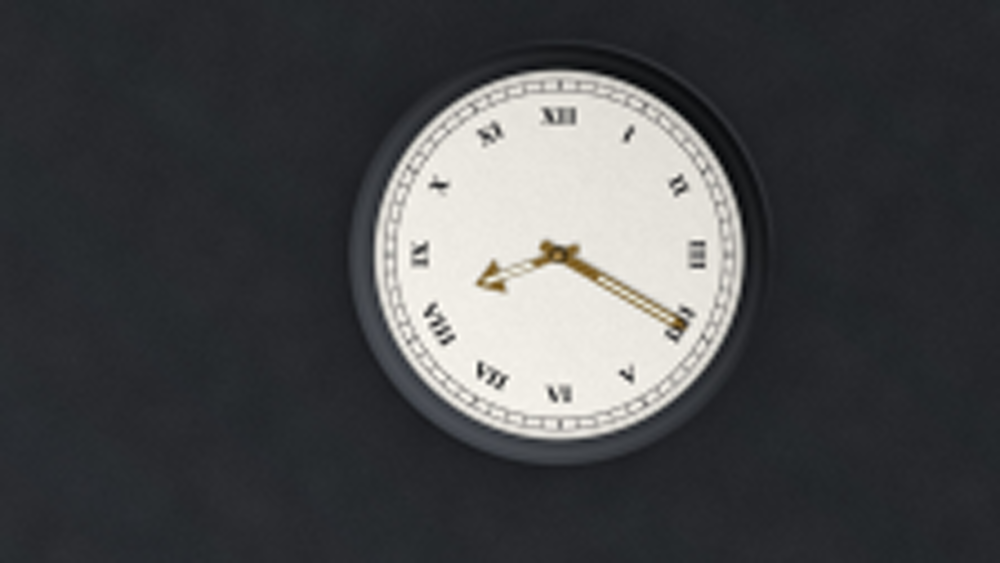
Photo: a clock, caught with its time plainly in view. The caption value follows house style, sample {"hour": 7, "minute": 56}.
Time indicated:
{"hour": 8, "minute": 20}
